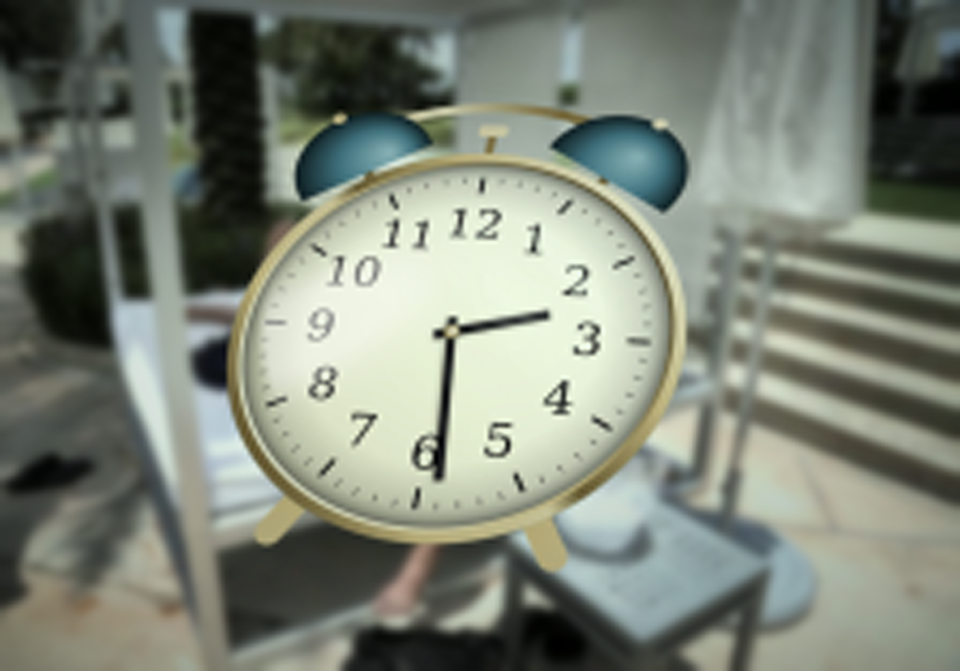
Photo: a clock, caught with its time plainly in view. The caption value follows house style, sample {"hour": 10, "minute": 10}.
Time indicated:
{"hour": 2, "minute": 29}
